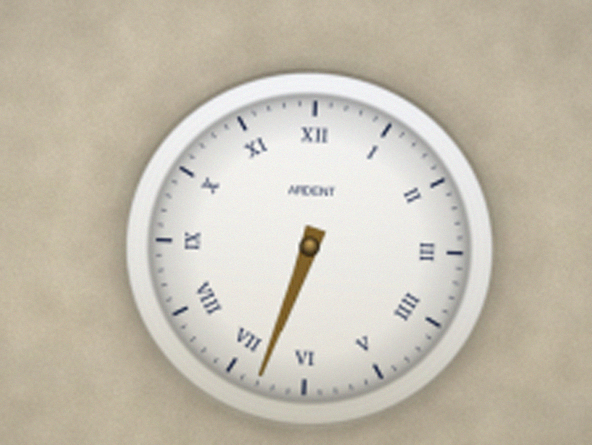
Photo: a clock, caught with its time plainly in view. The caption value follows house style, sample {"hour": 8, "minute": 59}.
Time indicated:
{"hour": 6, "minute": 33}
